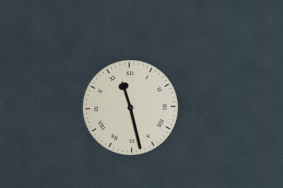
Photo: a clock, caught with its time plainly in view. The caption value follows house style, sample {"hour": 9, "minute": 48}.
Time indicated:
{"hour": 11, "minute": 28}
